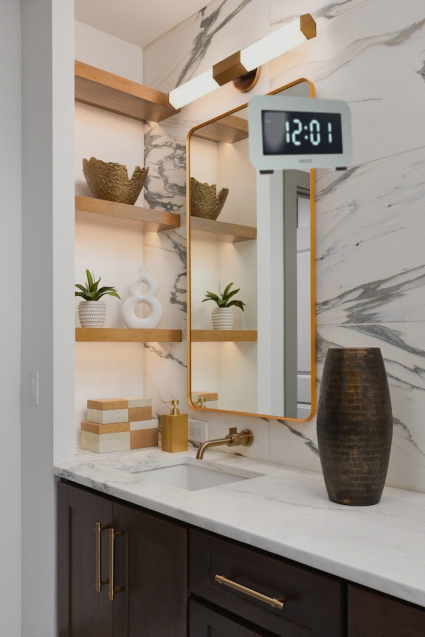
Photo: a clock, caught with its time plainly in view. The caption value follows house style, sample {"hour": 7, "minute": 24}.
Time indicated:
{"hour": 12, "minute": 1}
